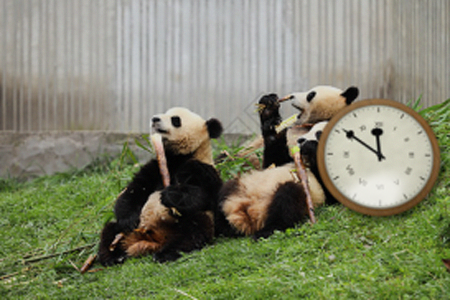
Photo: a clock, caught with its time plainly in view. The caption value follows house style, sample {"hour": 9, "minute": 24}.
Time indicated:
{"hour": 11, "minute": 51}
